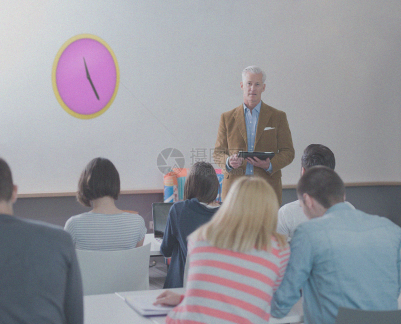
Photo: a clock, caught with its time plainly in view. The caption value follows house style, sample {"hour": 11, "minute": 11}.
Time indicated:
{"hour": 11, "minute": 25}
